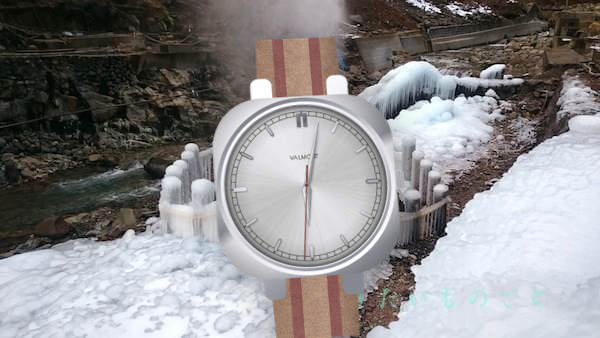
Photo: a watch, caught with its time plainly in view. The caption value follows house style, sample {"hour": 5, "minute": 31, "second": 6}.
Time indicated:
{"hour": 6, "minute": 2, "second": 31}
